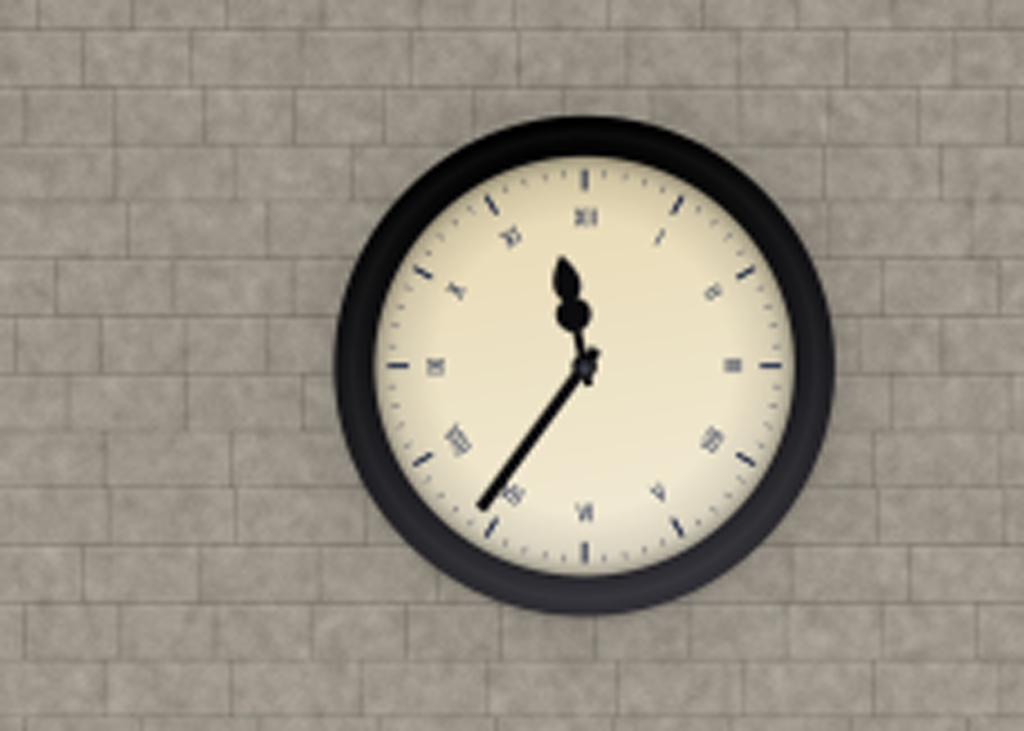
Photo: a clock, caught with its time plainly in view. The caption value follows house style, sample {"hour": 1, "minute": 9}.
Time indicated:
{"hour": 11, "minute": 36}
